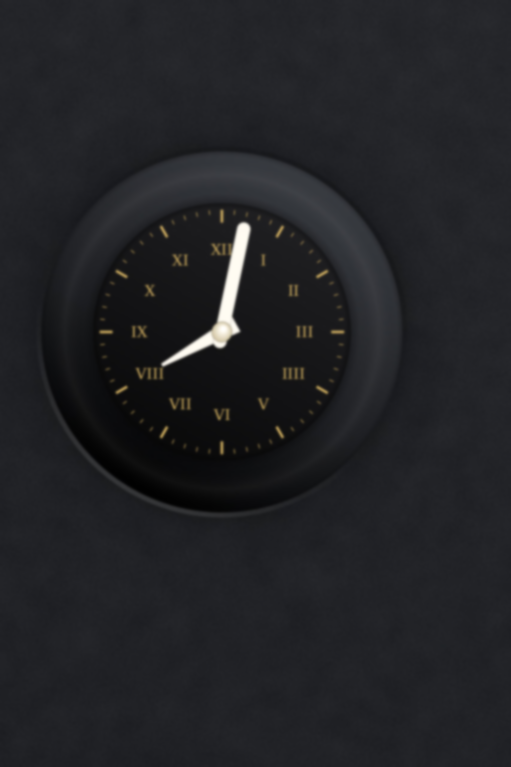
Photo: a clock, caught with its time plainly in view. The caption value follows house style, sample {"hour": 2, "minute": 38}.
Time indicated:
{"hour": 8, "minute": 2}
